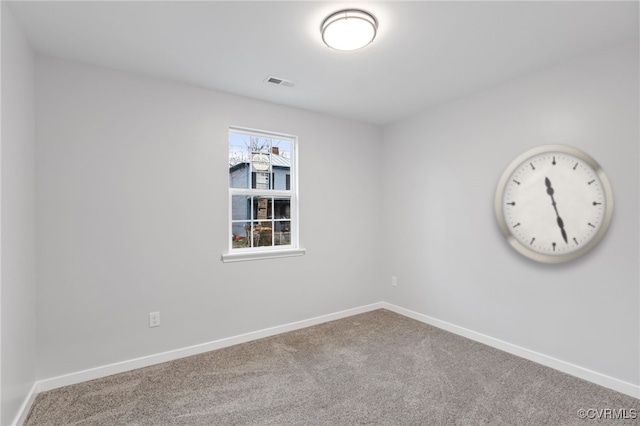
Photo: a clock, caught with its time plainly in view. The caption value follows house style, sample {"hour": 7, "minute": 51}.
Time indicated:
{"hour": 11, "minute": 27}
